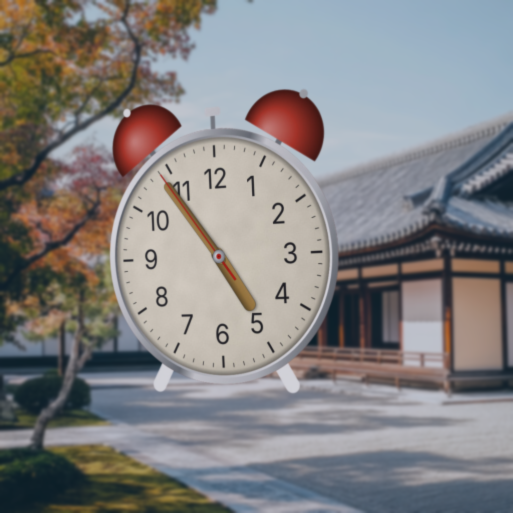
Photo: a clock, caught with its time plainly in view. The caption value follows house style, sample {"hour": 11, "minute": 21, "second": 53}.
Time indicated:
{"hour": 4, "minute": 53, "second": 54}
